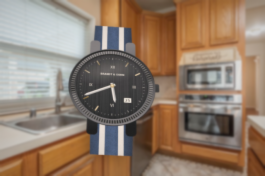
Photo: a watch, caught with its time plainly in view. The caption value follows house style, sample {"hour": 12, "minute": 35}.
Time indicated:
{"hour": 5, "minute": 41}
